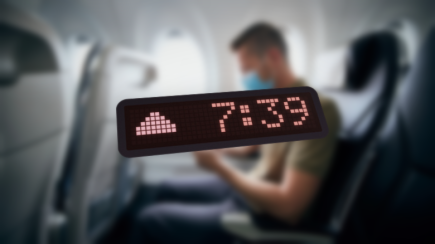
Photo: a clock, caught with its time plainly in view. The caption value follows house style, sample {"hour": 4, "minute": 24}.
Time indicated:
{"hour": 7, "minute": 39}
